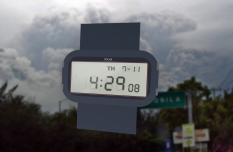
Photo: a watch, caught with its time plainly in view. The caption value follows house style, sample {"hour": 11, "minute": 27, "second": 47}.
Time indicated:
{"hour": 4, "minute": 29, "second": 8}
